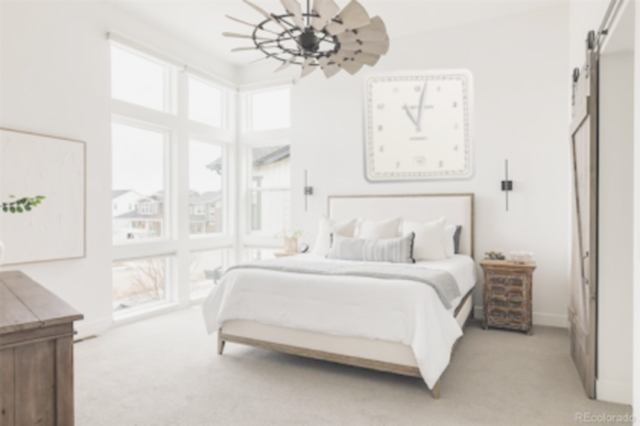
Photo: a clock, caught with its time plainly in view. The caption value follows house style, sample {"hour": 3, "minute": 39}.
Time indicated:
{"hour": 11, "minute": 2}
